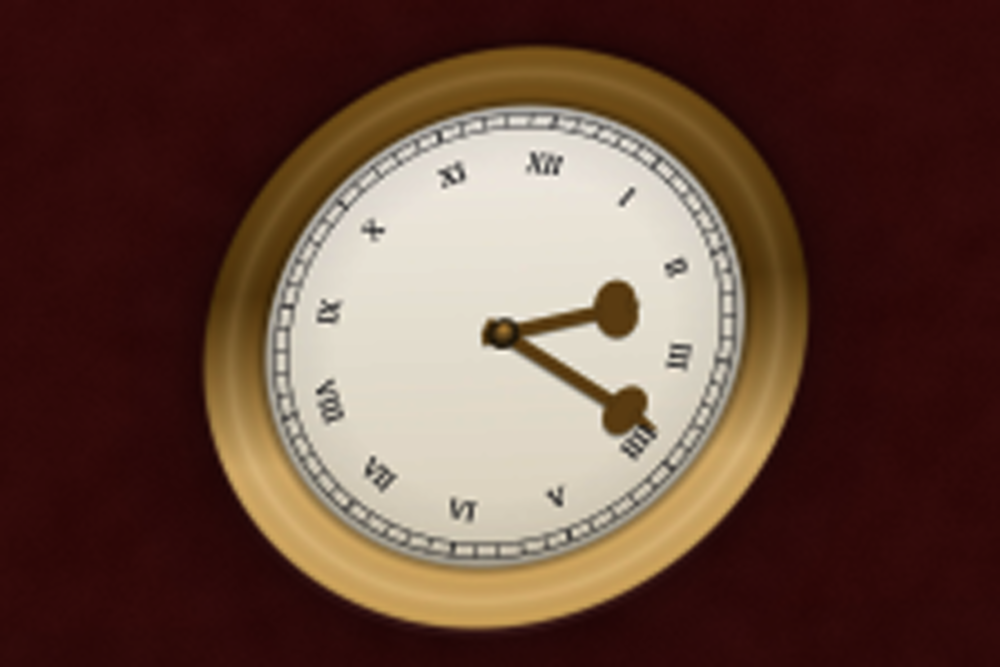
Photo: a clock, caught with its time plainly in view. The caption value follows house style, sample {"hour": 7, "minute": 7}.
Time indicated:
{"hour": 2, "minute": 19}
